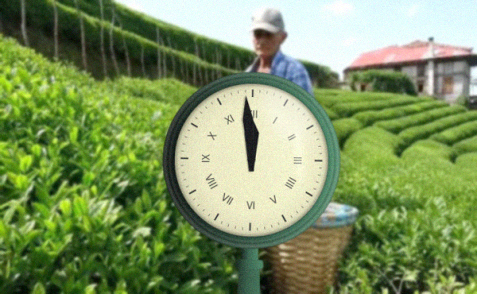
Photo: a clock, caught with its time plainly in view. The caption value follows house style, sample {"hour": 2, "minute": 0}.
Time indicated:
{"hour": 11, "minute": 59}
